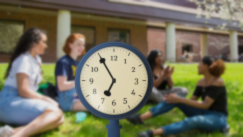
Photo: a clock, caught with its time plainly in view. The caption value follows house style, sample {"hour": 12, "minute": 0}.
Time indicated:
{"hour": 6, "minute": 55}
